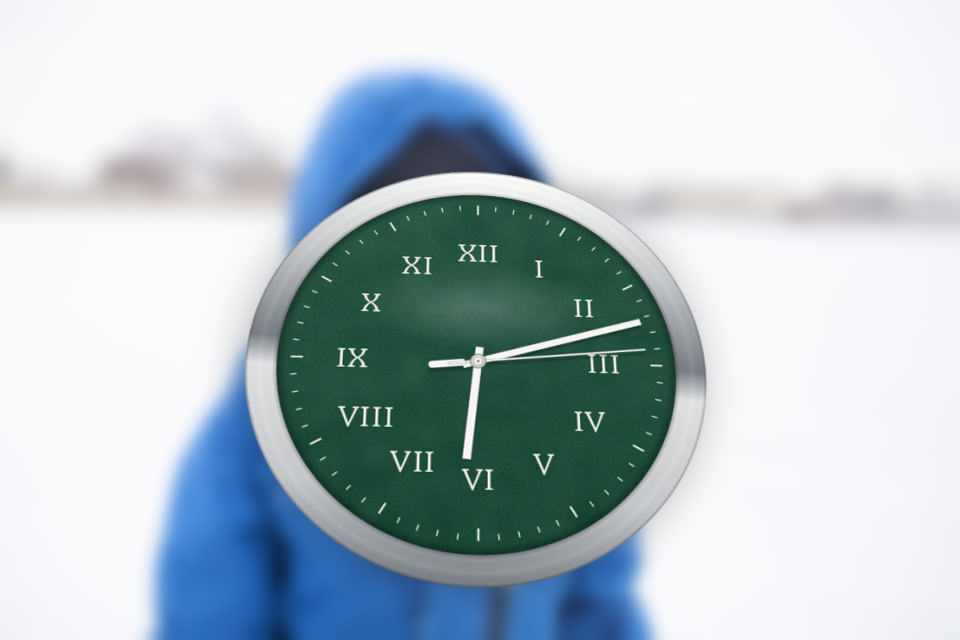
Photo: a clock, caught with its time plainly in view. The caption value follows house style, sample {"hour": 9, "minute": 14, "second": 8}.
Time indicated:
{"hour": 6, "minute": 12, "second": 14}
